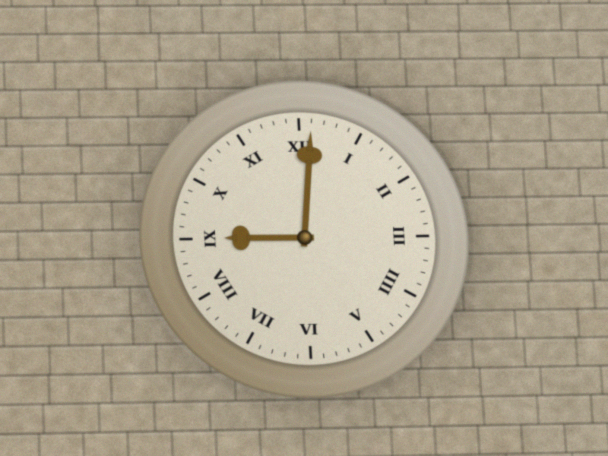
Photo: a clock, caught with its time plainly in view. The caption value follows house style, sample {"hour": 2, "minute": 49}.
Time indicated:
{"hour": 9, "minute": 1}
